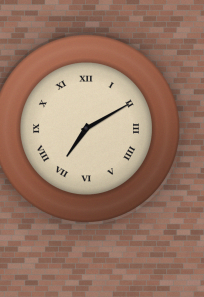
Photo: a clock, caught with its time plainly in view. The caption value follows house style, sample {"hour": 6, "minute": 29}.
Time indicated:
{"hour": 7, "minute": 10}
